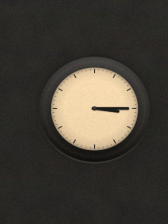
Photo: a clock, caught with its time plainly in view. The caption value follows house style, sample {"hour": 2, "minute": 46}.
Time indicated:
{"hour": 3, "minute": 15}
